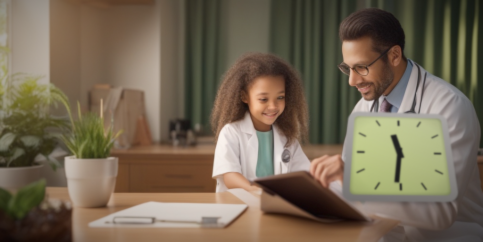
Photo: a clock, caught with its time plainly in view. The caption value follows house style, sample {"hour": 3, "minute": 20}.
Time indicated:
{"hour": 11, "minute": 31}
